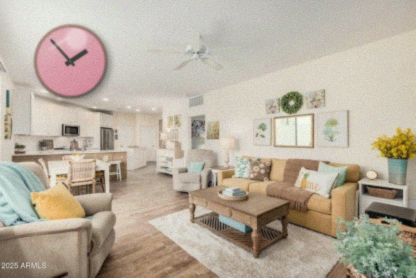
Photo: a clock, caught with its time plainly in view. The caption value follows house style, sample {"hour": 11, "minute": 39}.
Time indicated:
{"hour": 1, "minute": 53}
